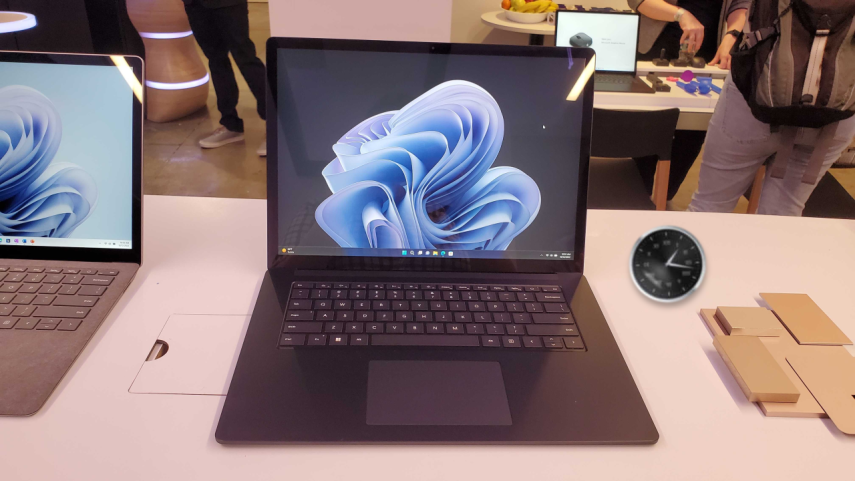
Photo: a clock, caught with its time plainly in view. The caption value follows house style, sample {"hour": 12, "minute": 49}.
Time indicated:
{"hour": 1, "minute": 17}
